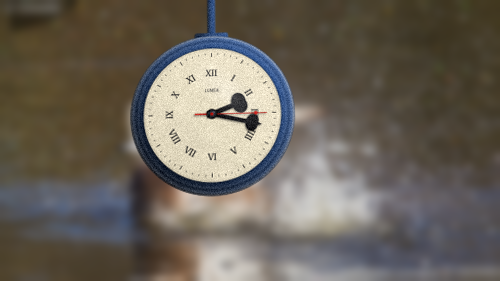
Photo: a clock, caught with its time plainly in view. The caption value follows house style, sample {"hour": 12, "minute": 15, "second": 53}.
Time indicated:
{"hour": 2, "minute": 17, "second": 15}
